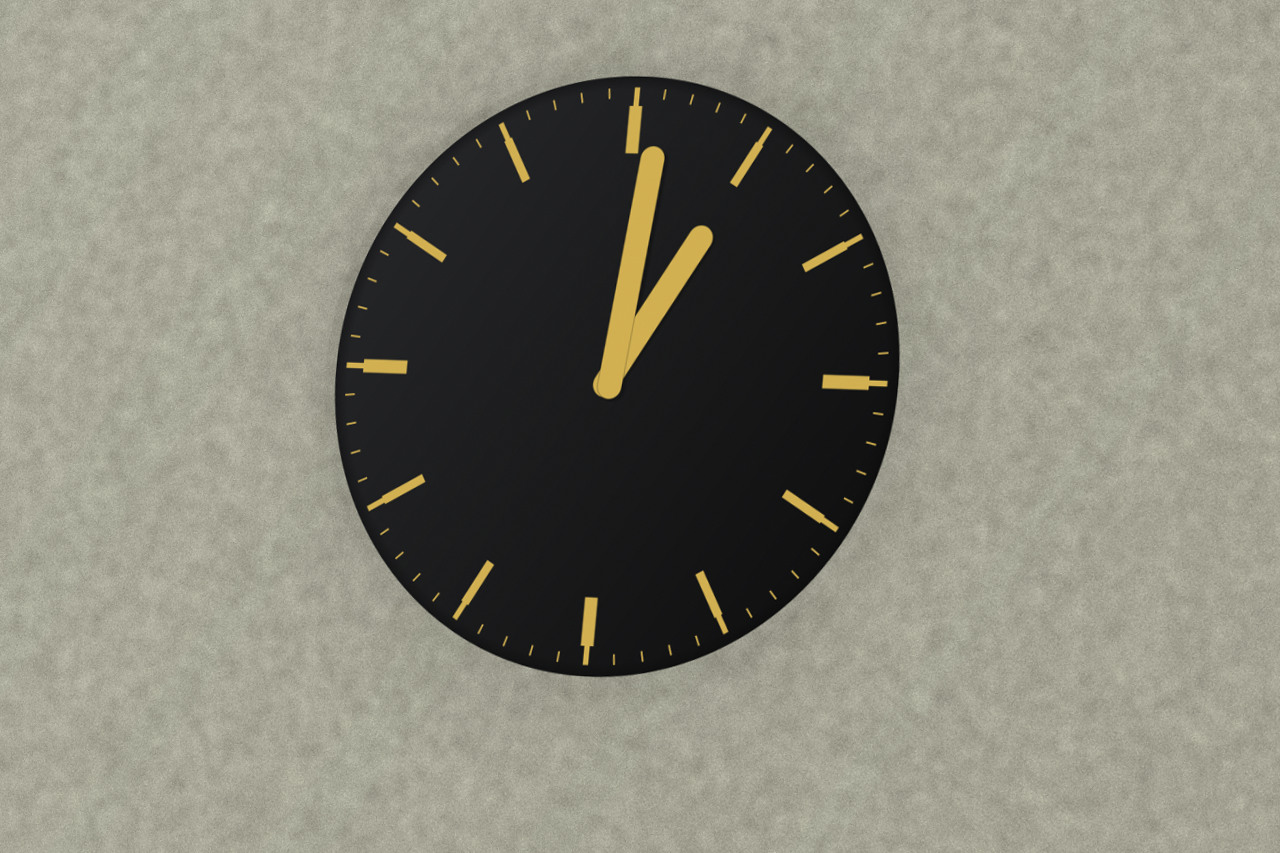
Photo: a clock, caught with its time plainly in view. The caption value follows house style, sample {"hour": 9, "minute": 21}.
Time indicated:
{"hour": 1, "minute": 1}
